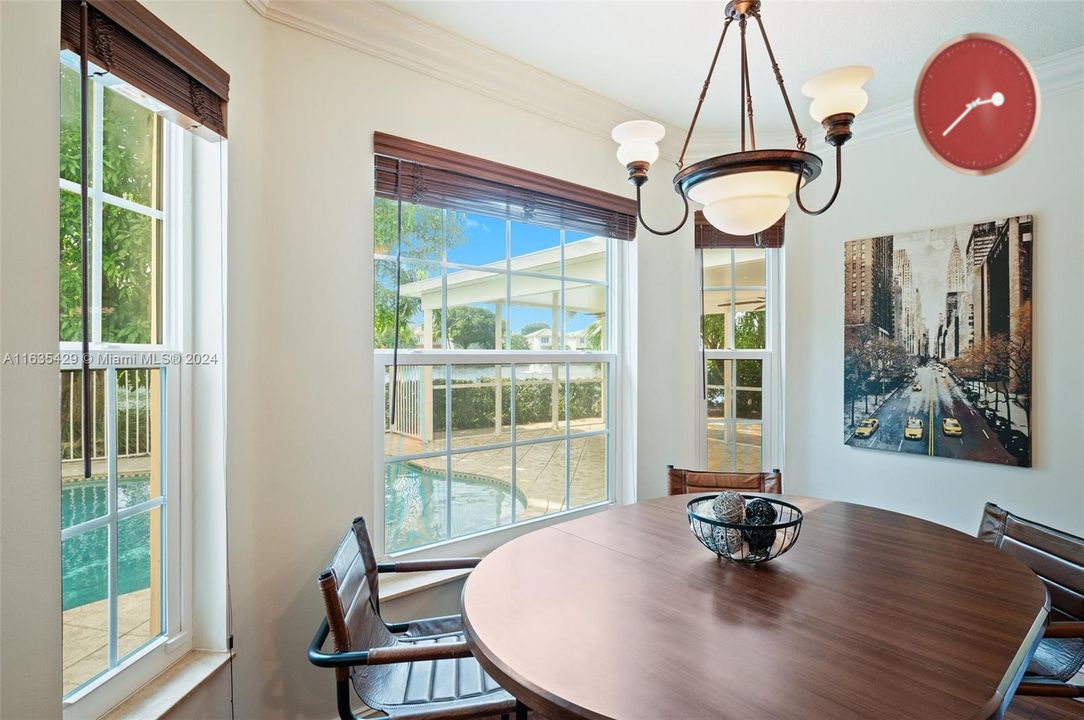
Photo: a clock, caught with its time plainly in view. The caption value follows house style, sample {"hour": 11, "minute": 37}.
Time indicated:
{"hour": 2, "minute": 38}
